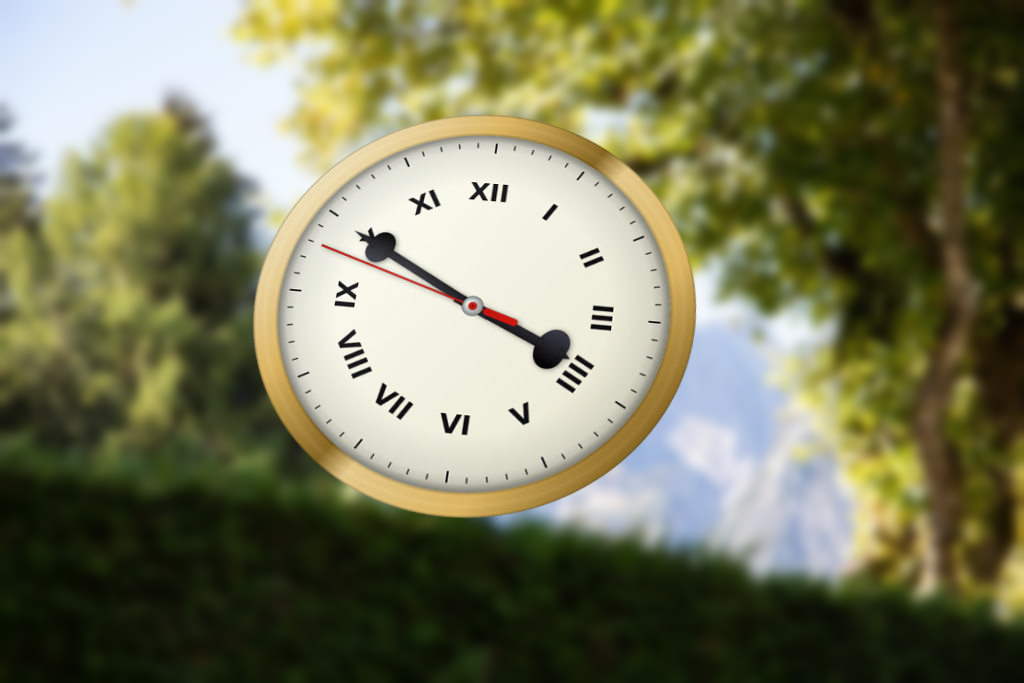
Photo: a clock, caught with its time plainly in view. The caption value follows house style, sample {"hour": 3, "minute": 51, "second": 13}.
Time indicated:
{"hour": 3, "minute": 49, "second": 48}
